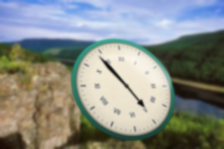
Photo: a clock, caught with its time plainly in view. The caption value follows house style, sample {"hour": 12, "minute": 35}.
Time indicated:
{"hour": 4, "minute": 54}
